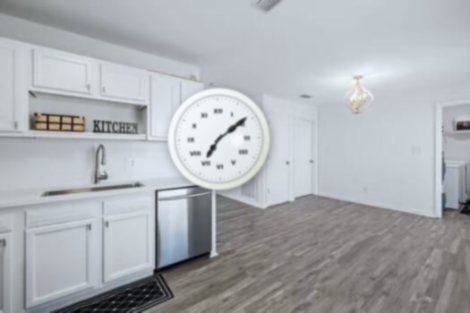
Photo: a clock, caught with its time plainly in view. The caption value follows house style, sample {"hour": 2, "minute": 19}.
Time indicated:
{"hour": 7, "minute": 9}
